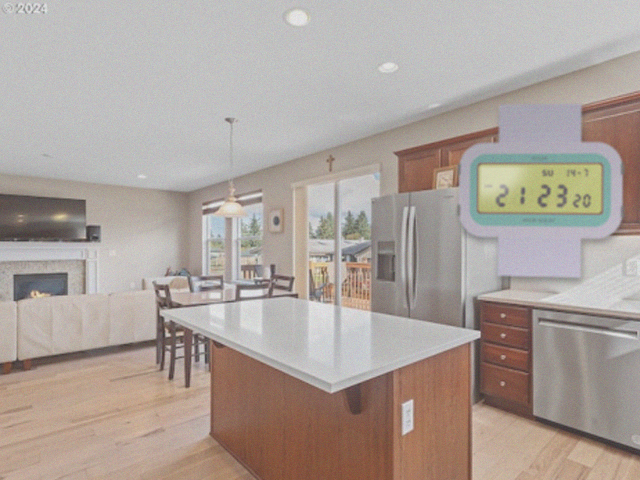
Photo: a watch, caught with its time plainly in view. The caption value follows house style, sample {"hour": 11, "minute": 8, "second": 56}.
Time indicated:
{"hour": 21, "minute": 23, "second": 20}
